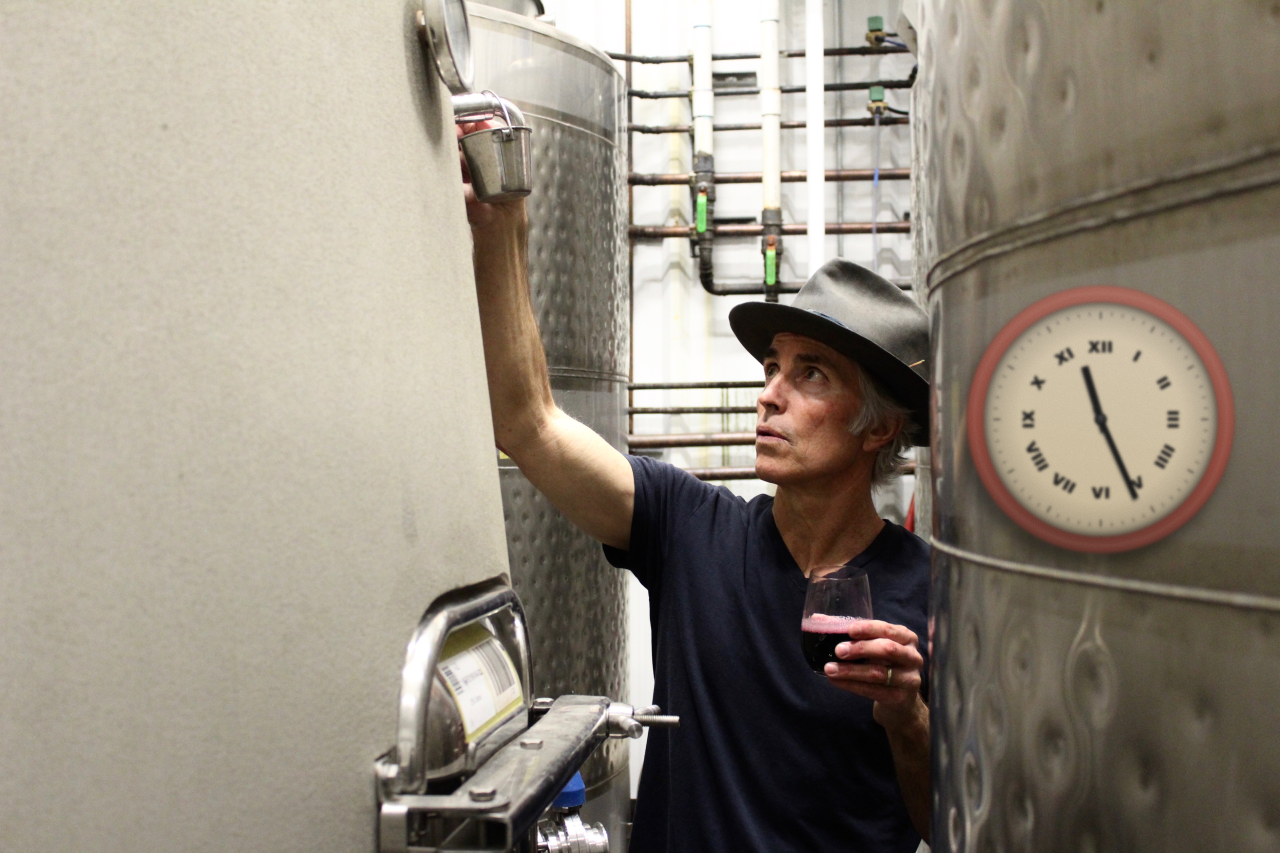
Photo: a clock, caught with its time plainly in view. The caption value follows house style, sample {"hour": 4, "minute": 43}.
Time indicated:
{"hour": 11, "minute": 26}
